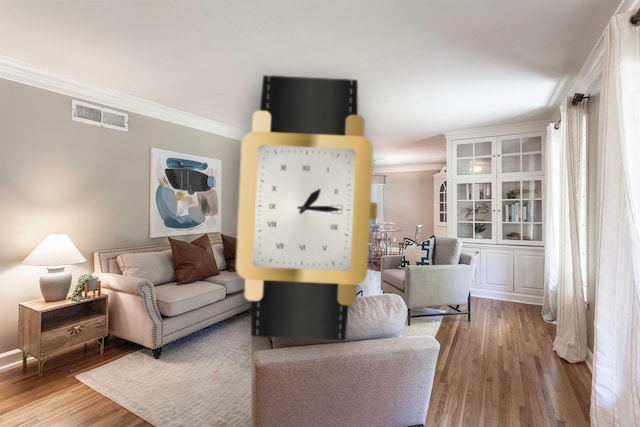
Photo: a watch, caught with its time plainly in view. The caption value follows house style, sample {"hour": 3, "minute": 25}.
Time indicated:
{"hour": 1, "minute": 15}
